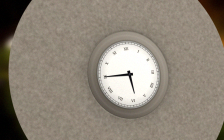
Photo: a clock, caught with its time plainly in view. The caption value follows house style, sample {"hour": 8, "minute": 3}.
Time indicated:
{"hour": 5, "minute": 45}
